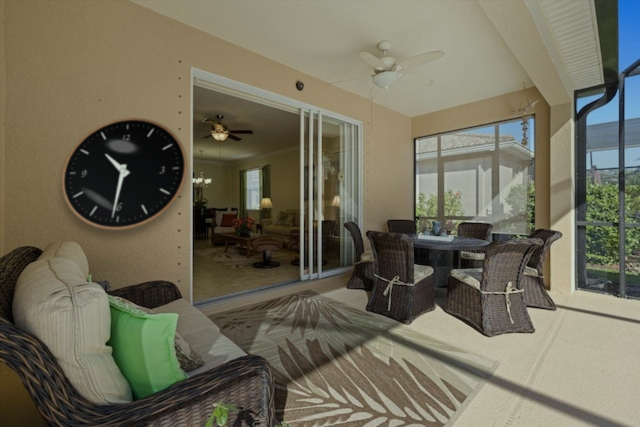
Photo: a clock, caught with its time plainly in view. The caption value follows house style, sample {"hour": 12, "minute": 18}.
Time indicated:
{"hour": 10, "minute": 31}
